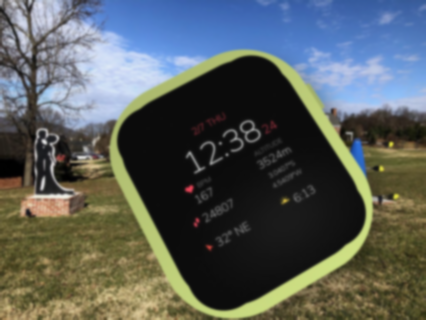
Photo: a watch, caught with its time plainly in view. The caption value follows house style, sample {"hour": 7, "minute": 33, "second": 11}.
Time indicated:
{"hour": 12, "minute": 38, "second": 24}
